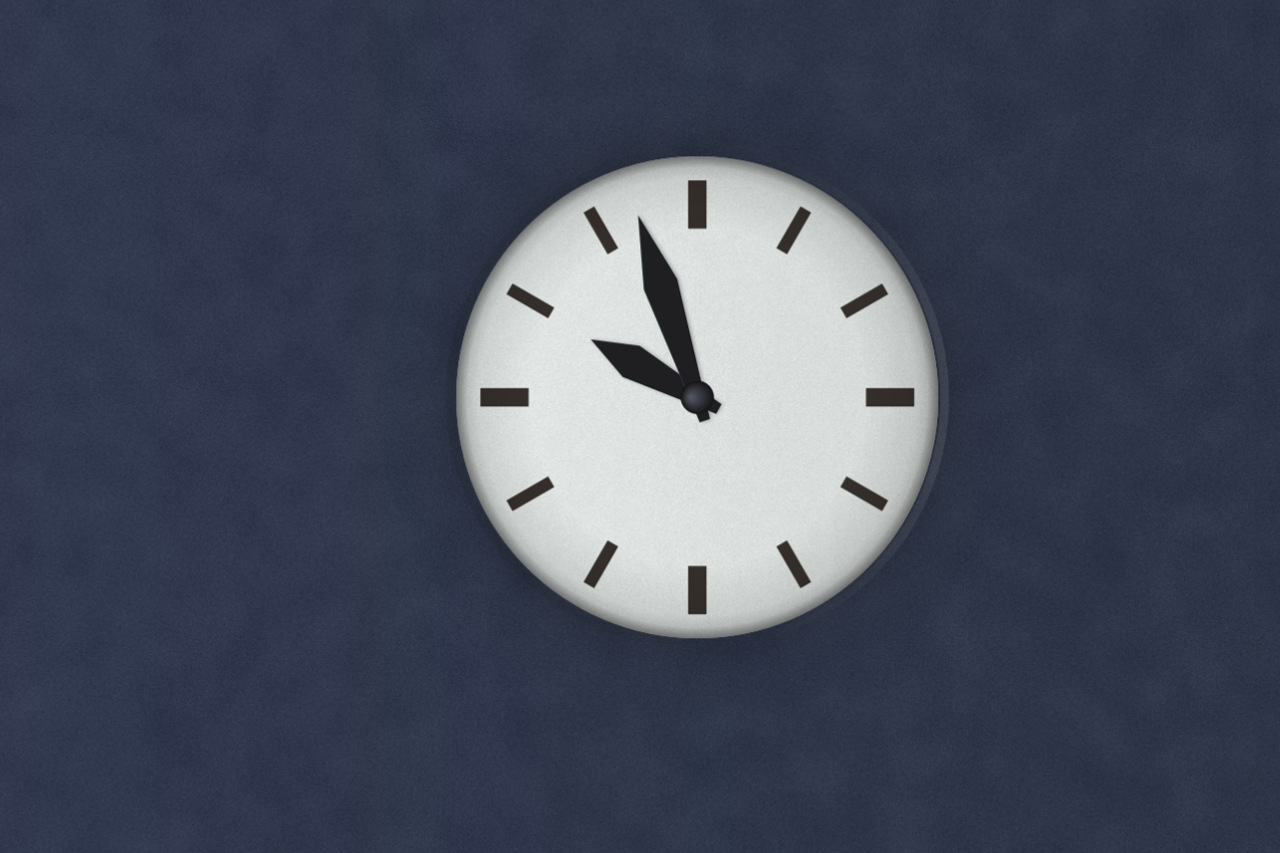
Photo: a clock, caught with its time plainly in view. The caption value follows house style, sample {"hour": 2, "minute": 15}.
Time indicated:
{"hour": 9, "minute": 57}
